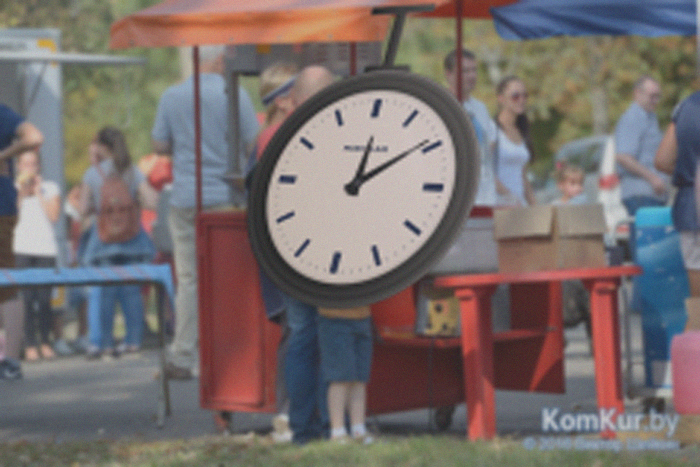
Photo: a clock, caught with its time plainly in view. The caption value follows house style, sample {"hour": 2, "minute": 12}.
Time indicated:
{"hour": 12, "minute": 9}
